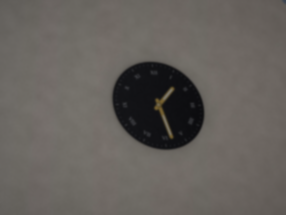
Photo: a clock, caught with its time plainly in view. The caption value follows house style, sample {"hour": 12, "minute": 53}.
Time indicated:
{"hour": 1, "minute": 28}
